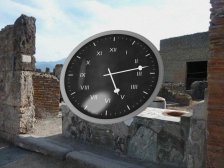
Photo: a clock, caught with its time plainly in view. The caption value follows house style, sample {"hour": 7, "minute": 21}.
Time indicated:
{"hour": 5, "minute": 13}
